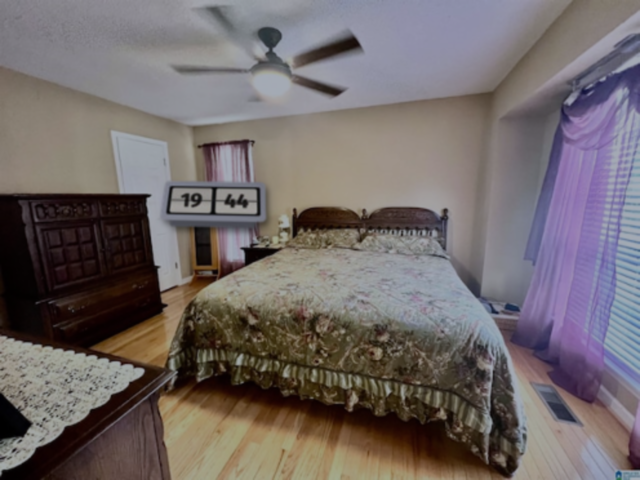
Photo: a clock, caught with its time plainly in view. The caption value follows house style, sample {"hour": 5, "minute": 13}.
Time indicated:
{"hour": 19, "minute": 44}
